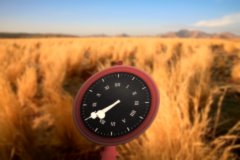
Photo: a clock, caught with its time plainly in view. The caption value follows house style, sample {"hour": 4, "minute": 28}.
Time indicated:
{"hour": 7, "minute": 40}
